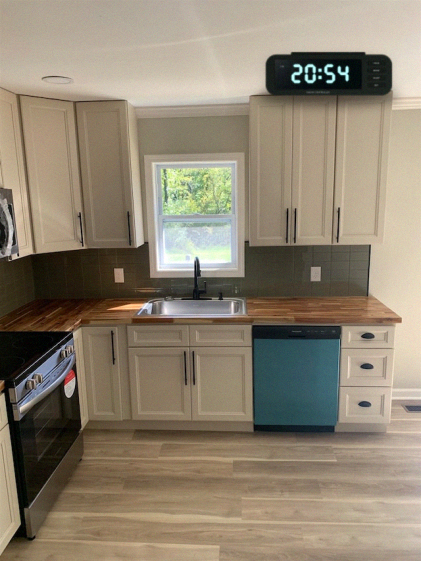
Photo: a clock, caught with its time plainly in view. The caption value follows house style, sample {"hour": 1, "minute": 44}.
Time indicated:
{"hour": 20, "minute": 54}
